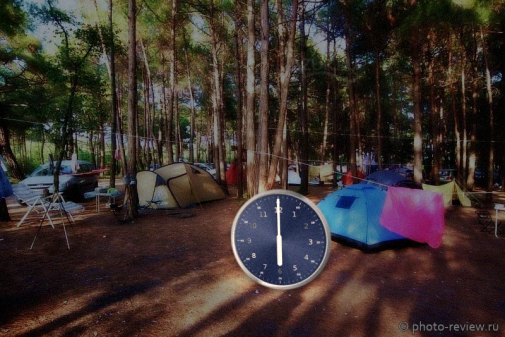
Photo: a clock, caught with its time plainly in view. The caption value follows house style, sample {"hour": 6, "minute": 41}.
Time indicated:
{"hour": 6, "minute": 0}
